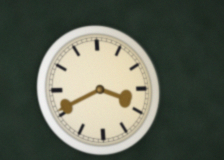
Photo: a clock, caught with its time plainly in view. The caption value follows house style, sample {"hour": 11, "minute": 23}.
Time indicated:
{"hour": 3, "minute": 41}
